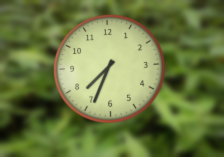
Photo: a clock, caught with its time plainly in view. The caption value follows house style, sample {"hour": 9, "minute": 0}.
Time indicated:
{"hour": 7, "minute": 34}
